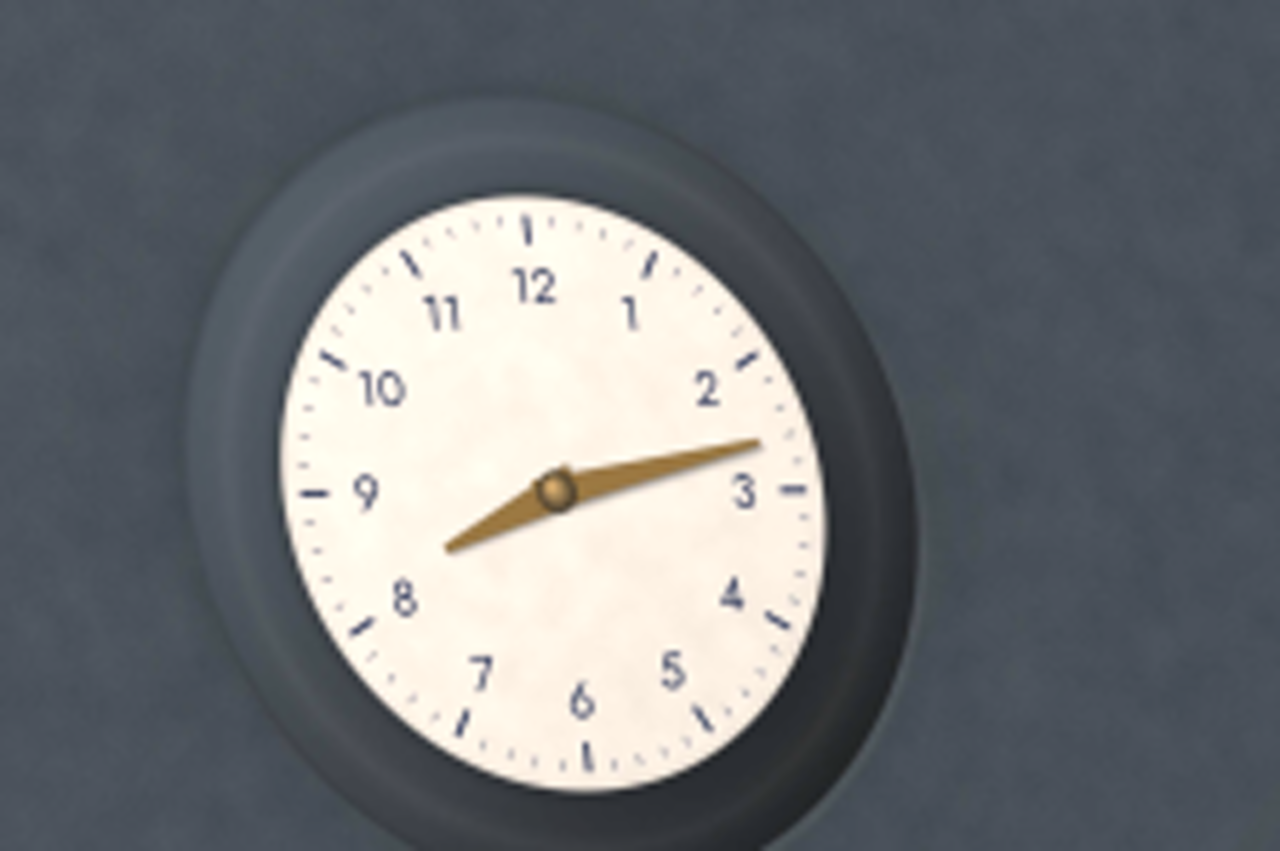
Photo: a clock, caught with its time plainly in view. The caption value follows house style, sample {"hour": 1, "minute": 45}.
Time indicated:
{"hour": 8, "minute": 13}
